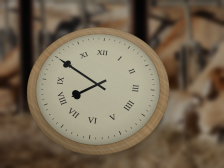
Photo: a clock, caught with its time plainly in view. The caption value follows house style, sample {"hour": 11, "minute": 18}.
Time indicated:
{"hour": 7, "minute": 50}
